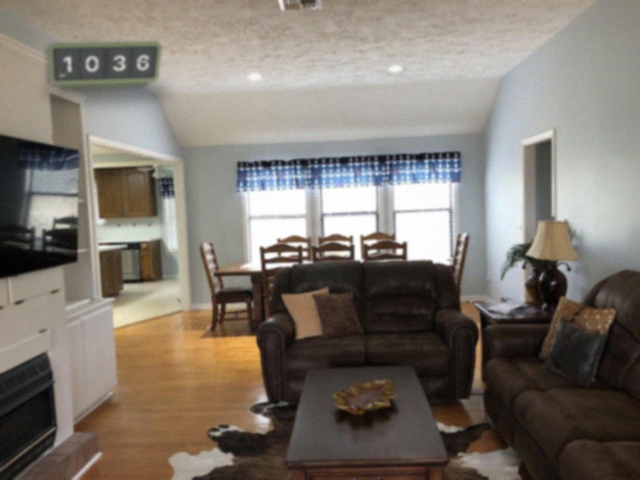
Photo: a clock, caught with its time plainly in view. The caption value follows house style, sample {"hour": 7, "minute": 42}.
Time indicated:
{"hour": 10, "minute": 36}
